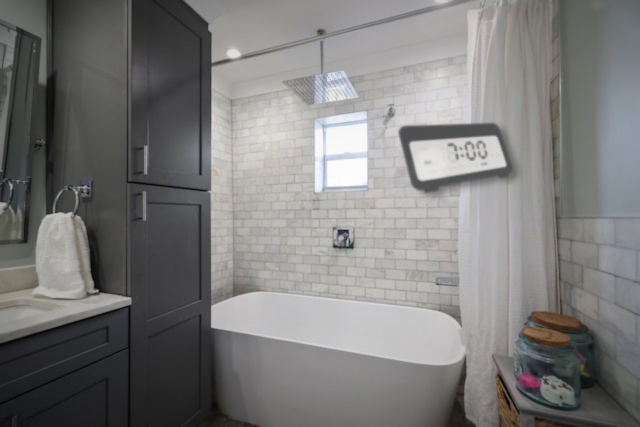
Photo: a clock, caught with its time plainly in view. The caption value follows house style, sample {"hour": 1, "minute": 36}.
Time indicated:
{"hour": 7, "minute": 0}
